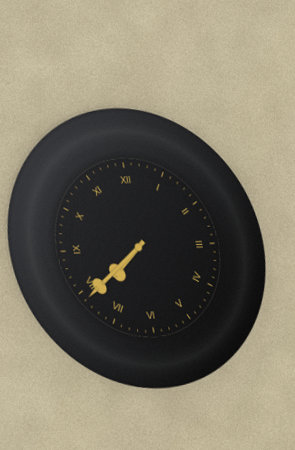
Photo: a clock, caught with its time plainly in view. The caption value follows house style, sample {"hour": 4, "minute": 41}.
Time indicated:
{"hour": 7, "minute": 39}
